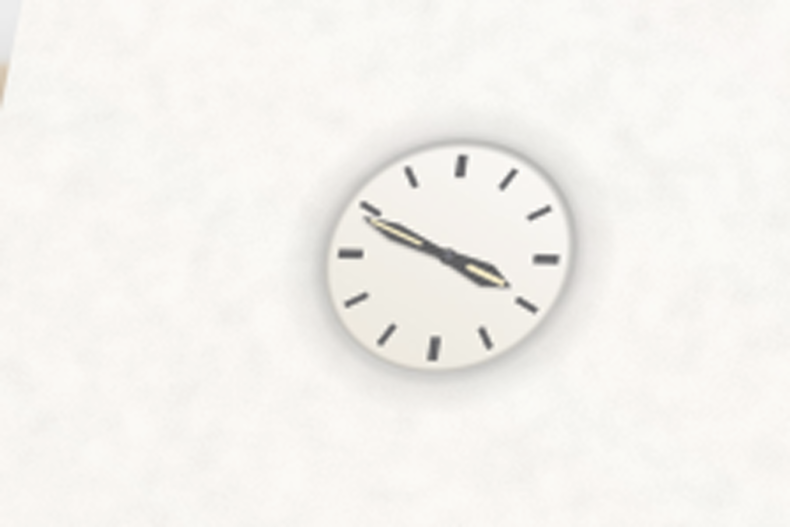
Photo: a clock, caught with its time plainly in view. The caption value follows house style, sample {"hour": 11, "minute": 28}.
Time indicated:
{"hour": 3, "minute": 49}
